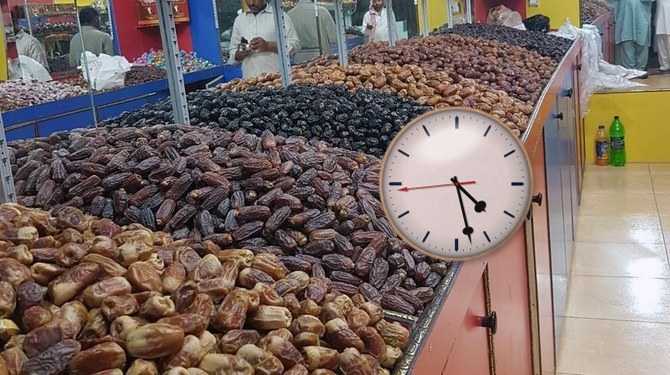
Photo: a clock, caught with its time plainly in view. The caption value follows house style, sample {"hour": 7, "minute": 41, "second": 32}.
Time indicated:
{"hour": 4, "minute": 27, "second": 44}
